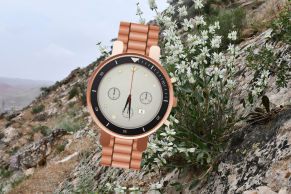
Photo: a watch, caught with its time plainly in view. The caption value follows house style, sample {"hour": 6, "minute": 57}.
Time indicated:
{"hour": 6, "minute": 29}
